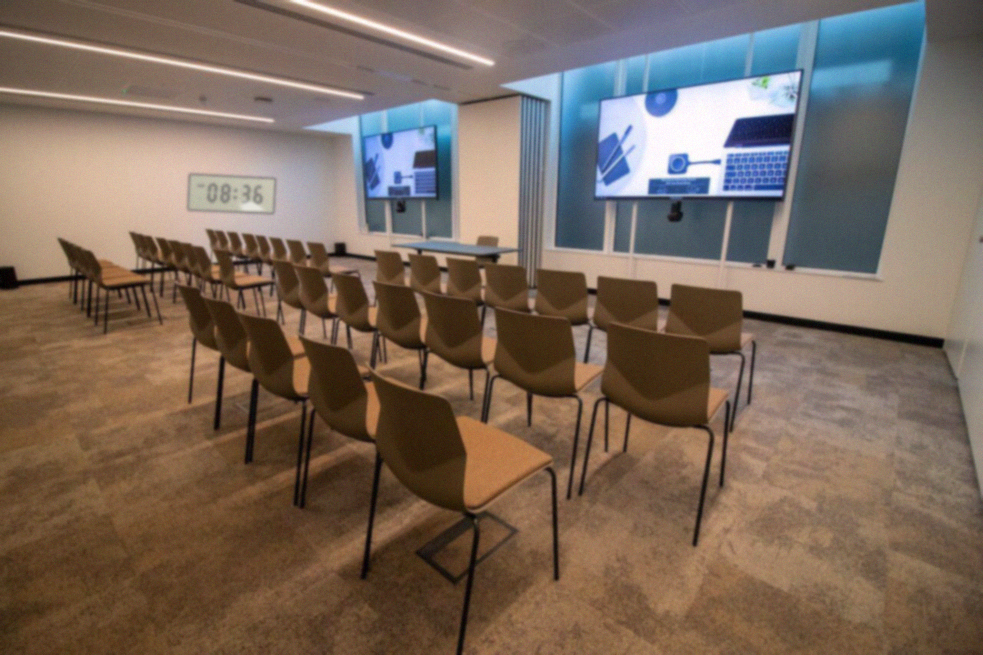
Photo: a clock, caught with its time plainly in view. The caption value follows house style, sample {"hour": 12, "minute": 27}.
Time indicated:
{"hour": 8, "minute": 36}
